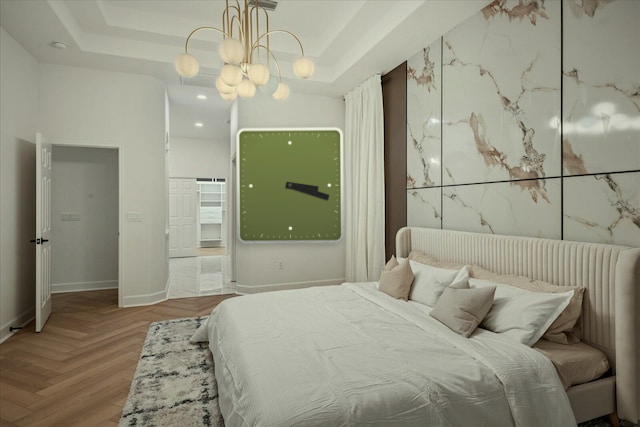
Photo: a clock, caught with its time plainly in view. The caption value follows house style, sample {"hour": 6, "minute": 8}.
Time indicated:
{"hour": 3, "minute": 18}
